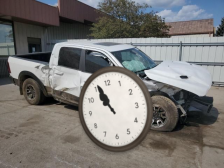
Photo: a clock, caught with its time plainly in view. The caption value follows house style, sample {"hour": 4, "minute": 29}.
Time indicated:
{"hour": 10, "minute": 56}
